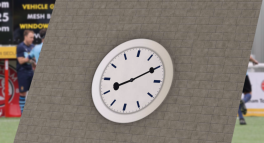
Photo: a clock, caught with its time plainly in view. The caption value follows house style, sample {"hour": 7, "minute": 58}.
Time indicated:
{"hour": 8, "minute": 10}
